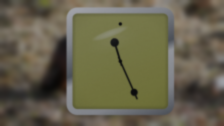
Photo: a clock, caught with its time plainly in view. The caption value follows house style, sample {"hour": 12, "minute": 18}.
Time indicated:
{"hour": 11, "minute": 26}
